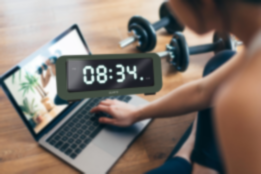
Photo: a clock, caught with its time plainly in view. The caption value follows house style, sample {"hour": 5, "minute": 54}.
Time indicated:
{"hour": 8, "minute": 34}
